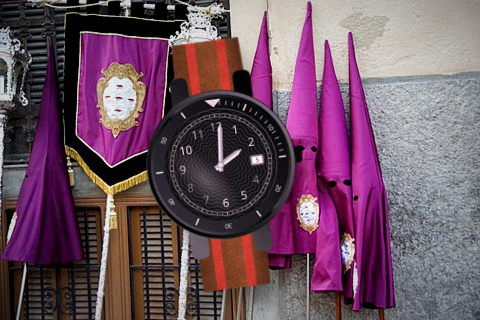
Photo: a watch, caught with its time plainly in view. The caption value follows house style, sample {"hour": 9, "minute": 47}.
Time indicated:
{"hour": 2, "minute": 1}
